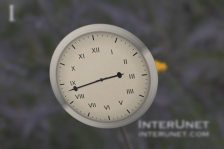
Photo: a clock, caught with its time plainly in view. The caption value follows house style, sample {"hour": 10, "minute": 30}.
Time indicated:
{"hour": 2, "minute": 43}
